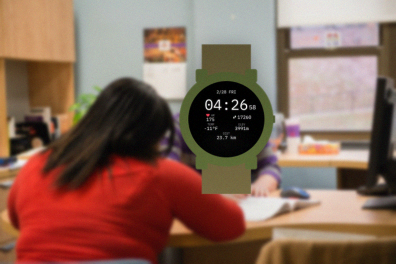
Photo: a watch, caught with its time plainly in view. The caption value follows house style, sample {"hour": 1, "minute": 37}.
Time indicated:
{"hour": 4, "minute": 26}
